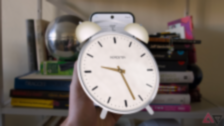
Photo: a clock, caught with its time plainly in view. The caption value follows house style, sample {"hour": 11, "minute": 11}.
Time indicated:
{"hour": 9, "minute": 27}
